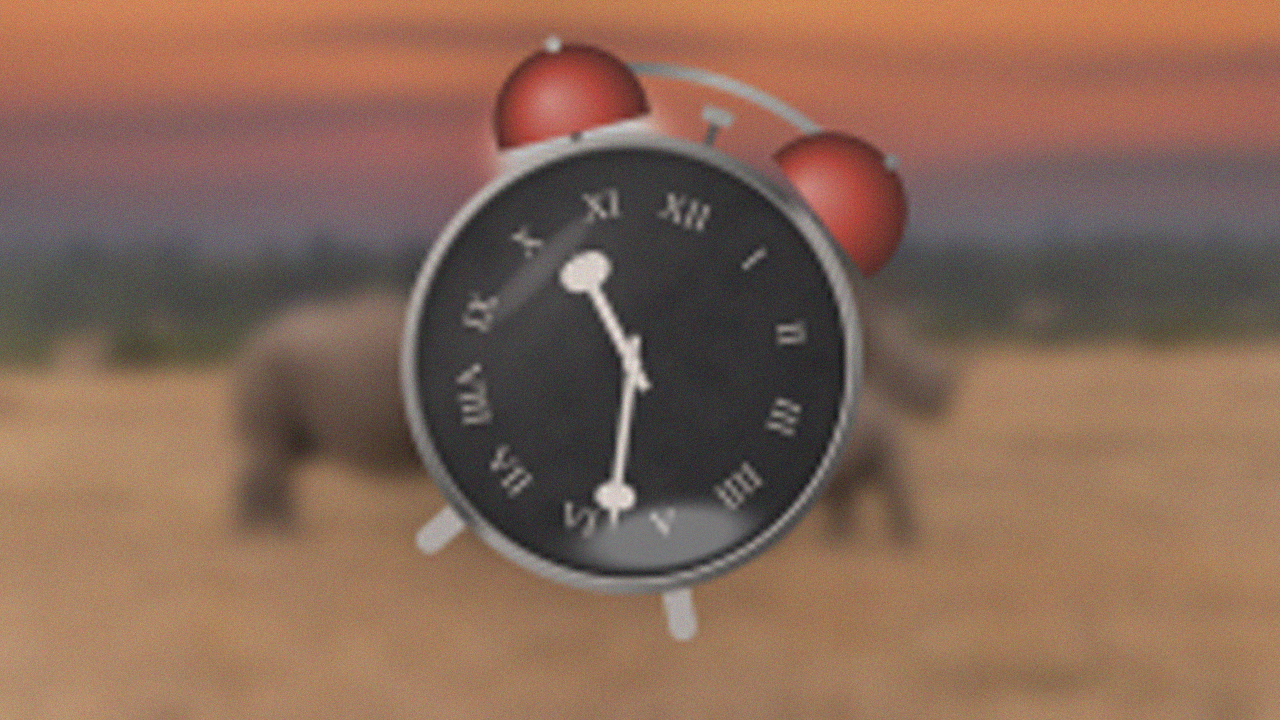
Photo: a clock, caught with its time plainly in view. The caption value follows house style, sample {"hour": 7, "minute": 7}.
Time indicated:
{"hour": 10, "minute": 28}
